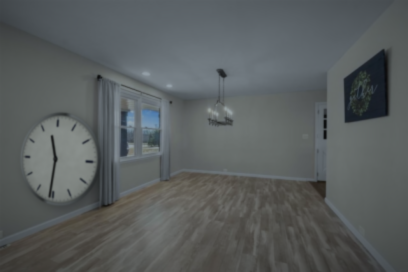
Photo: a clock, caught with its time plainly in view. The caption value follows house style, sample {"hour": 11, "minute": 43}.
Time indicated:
{"hour": 11, "minute": 31}
